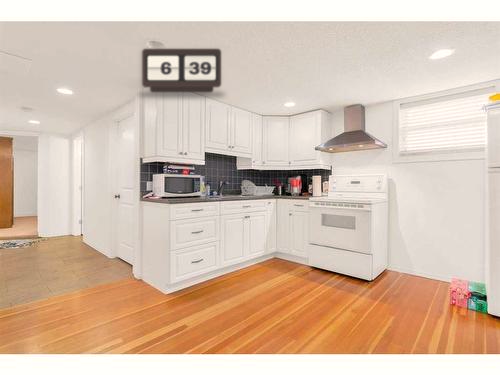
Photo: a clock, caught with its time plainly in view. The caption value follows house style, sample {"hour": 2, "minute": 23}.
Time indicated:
{"hour": 6, "minute": 39}
